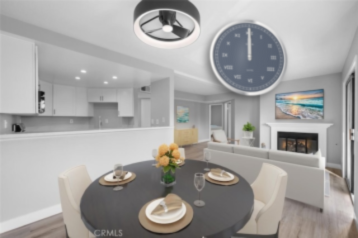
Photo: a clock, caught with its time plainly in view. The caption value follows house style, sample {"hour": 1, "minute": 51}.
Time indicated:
{"hour": 12, "minute": 0}
